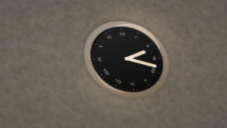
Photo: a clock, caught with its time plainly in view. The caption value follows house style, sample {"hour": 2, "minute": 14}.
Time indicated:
{"hour": 2, "minute": 18}
